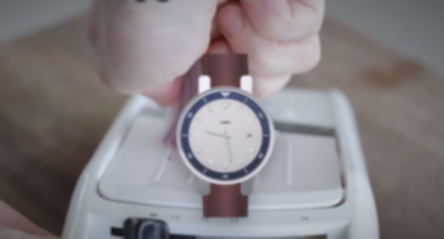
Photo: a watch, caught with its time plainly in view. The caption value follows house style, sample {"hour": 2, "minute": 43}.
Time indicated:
{"hour": 9, "minute": 28}
